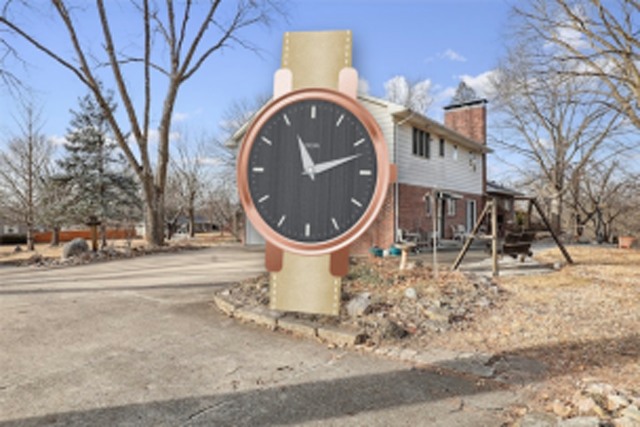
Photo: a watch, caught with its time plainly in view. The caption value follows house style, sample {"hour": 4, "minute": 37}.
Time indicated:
{"hour": 11, "minute": 12}
